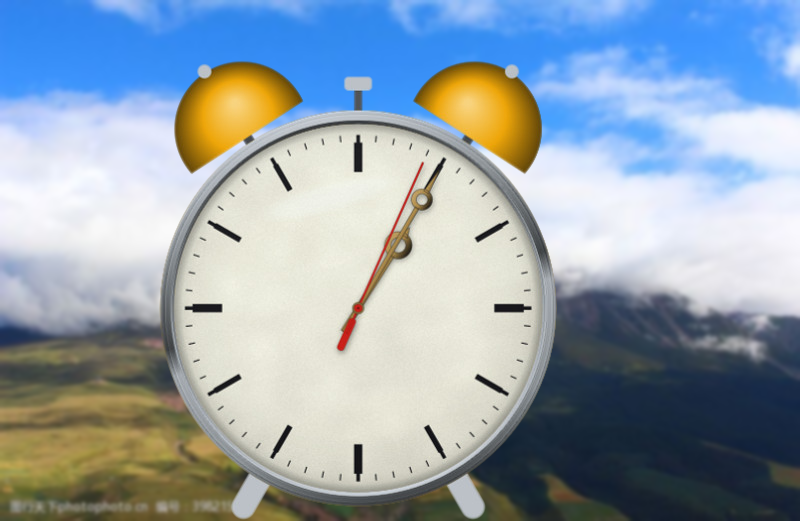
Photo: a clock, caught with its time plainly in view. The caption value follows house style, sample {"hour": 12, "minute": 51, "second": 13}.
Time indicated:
{"hour": 1, "minute": 5, "second": 4}
